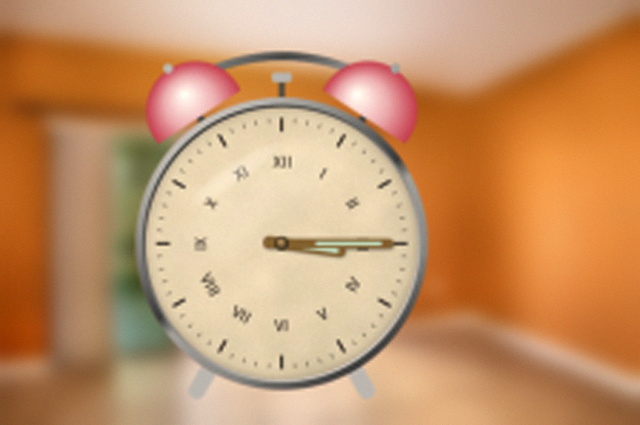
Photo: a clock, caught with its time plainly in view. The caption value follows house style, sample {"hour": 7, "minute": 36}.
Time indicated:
{"hour": 3, "minute": 15}
